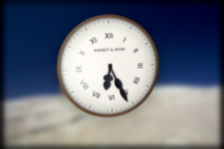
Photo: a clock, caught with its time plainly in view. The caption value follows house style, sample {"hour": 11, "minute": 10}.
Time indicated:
{"hour": 6, "minute": 26}
